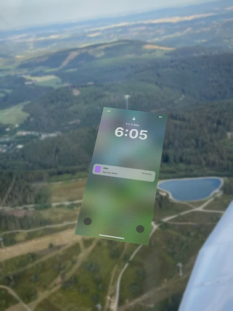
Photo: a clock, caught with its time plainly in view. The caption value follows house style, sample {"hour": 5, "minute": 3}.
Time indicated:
{"hour": 6, "minute": 5}
